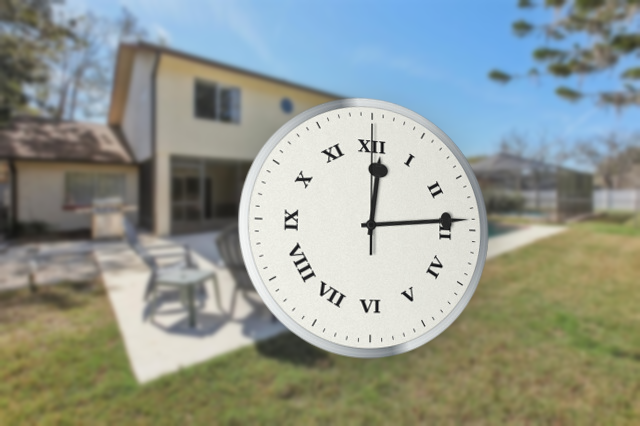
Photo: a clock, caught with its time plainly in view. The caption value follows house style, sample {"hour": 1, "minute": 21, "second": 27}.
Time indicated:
{"hour": 12, "minute": 14, "second": 0}
